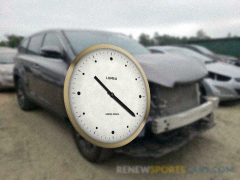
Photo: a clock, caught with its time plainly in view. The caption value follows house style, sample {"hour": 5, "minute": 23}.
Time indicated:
{"hour": 10, "minute": 21}
